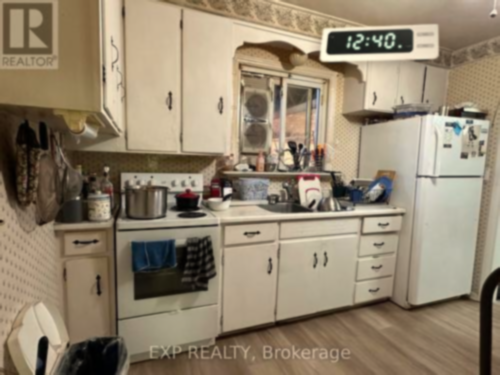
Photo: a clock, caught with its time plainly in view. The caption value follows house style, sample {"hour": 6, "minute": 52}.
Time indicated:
{"hour": 12, "minute": 40}
